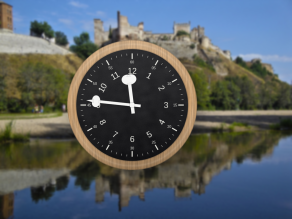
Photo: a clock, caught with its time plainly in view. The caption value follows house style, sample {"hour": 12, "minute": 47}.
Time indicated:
{"hour": 11, "minute": 46}
